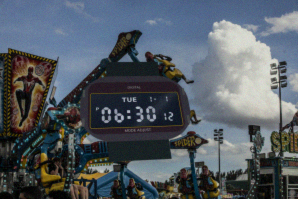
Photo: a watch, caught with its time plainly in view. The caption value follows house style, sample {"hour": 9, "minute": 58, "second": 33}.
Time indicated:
{"hour": 6, "minute": 30, "second": 12}
